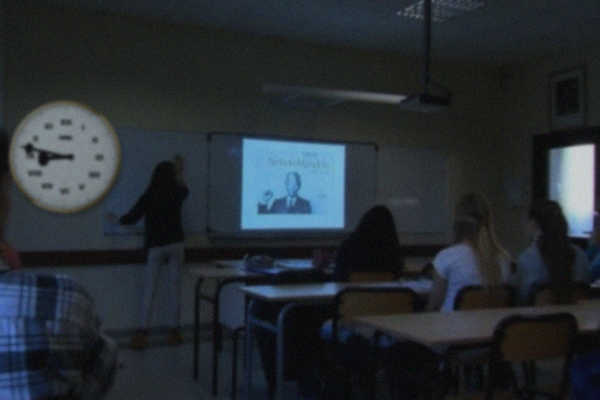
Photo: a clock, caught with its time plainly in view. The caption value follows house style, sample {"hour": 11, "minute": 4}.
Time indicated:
{"hour": 8, "minute": 47}
